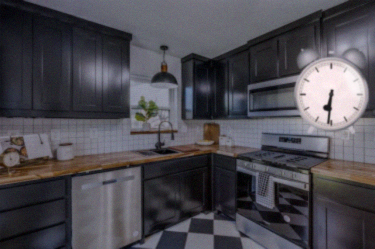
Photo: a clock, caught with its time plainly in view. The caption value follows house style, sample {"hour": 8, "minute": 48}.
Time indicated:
{"hour": 6, "minute": 31}
